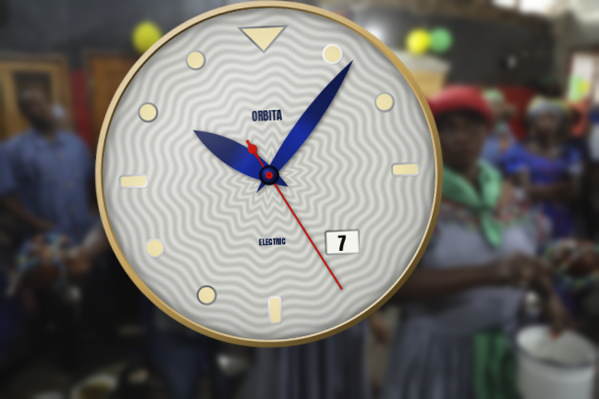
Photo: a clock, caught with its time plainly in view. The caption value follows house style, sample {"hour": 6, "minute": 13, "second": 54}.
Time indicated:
{"hour": 10, "minute": 6, "second": 25}
